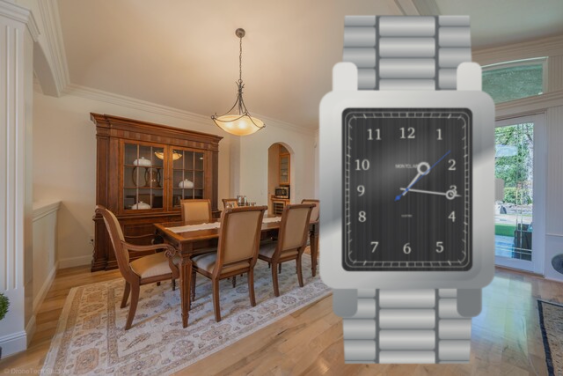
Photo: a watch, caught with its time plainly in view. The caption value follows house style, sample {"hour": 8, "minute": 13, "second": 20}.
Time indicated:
{"hour": 1, "minute": 16, "second": 8}
